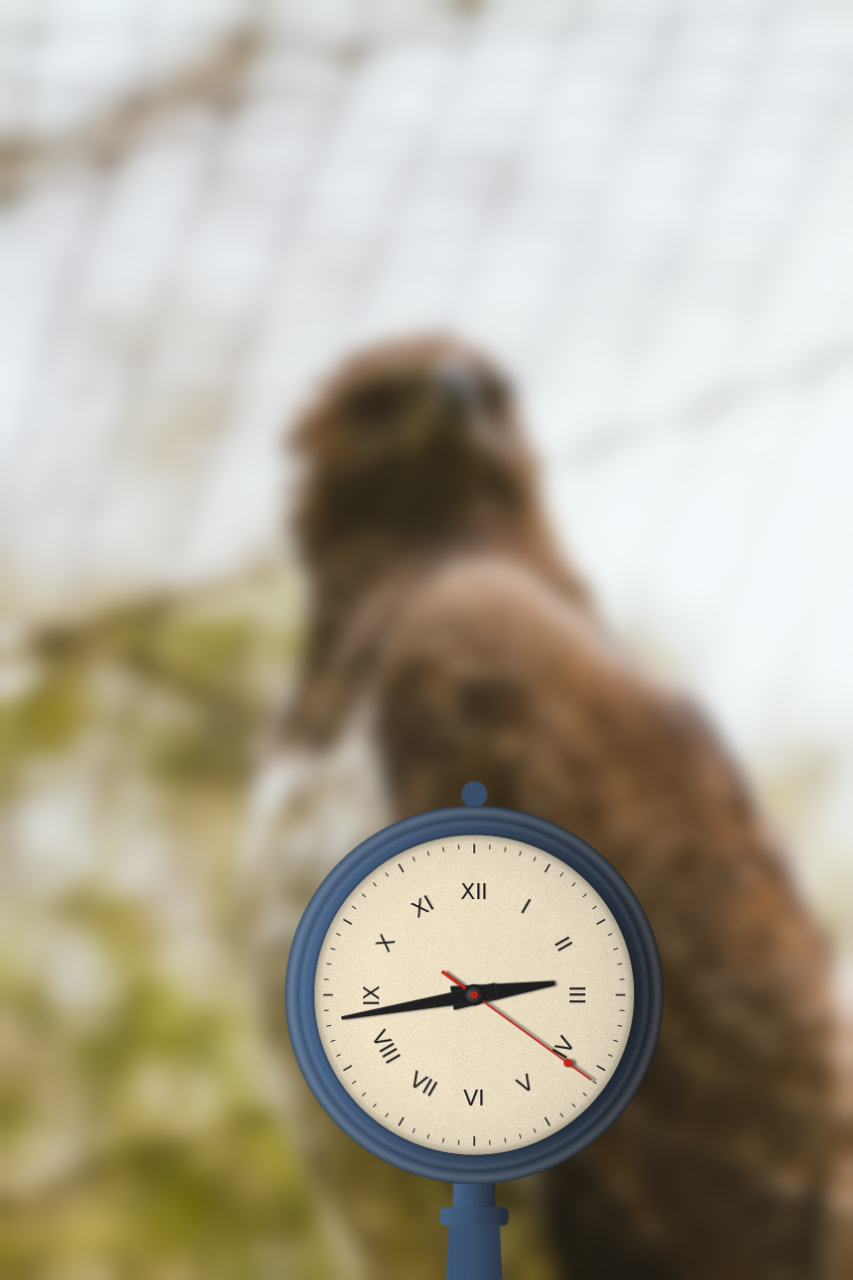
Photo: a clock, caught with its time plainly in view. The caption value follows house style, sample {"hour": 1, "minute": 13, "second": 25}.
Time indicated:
{"hour": 2, "minute": 43, "second": 21}
